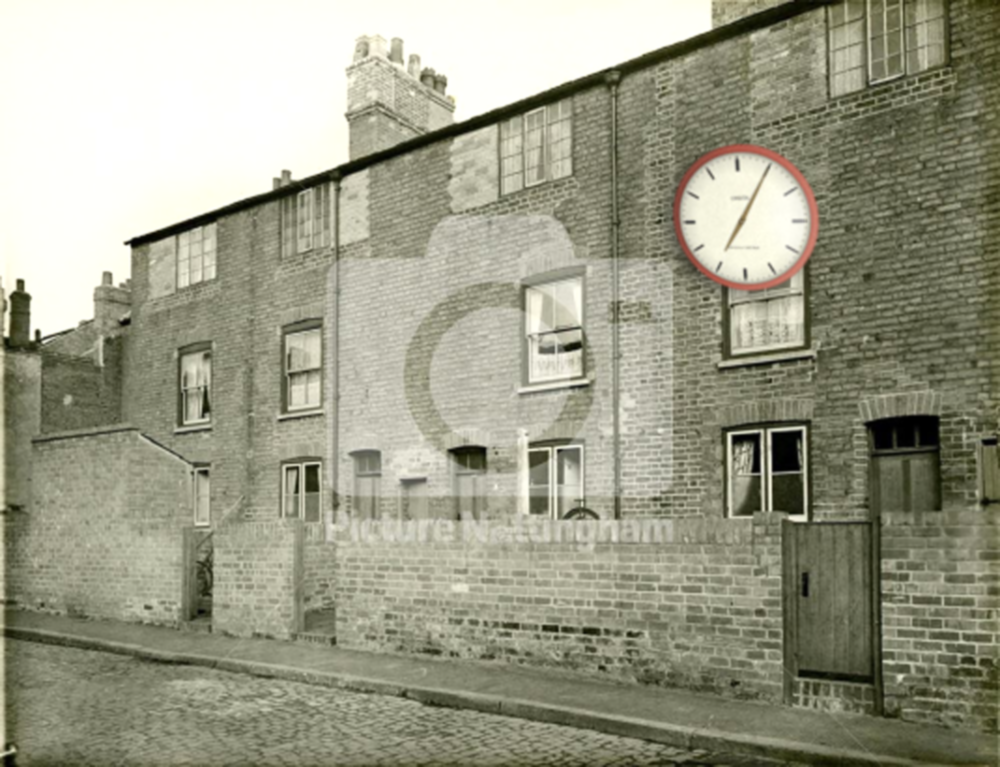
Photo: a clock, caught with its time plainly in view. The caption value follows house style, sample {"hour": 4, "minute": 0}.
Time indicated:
{"hour": 7, "minute": 5}
